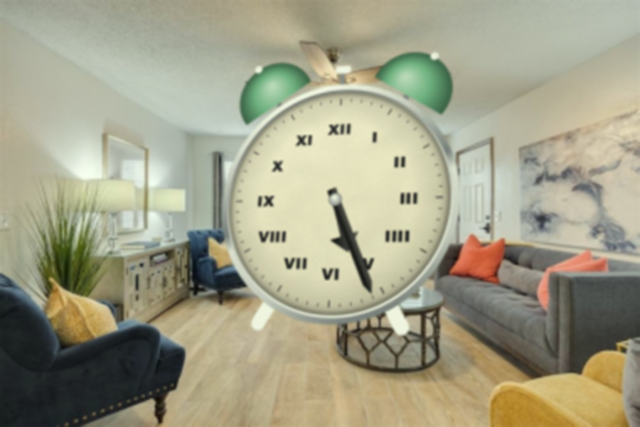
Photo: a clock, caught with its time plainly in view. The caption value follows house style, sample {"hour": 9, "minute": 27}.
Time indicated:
{"hour": 5, "minute": 26}
